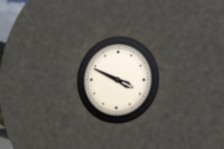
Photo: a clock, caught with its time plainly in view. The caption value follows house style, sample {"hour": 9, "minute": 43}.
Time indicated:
{"hour": 3, "minute": 49}
